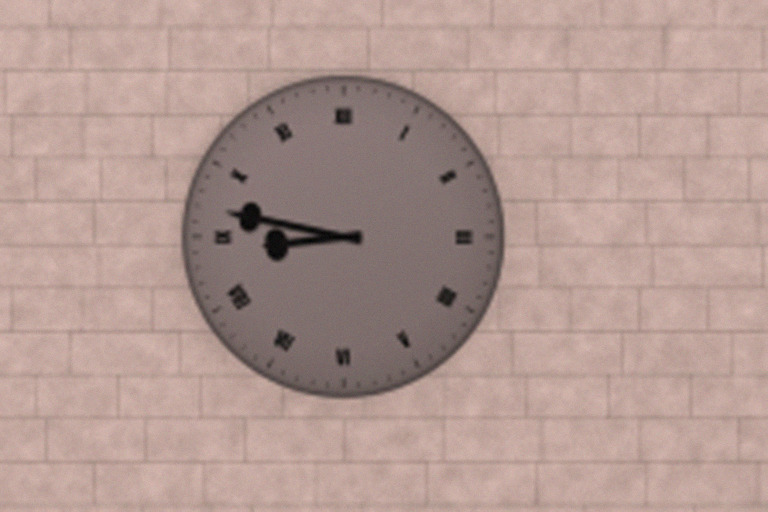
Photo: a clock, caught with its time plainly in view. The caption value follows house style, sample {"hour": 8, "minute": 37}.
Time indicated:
{"hour": 8, "minute": 47}
